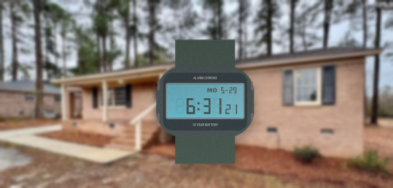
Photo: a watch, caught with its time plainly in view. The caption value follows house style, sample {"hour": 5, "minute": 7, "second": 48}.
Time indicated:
{"hour": 6, "minute": 31, "second": 21}
